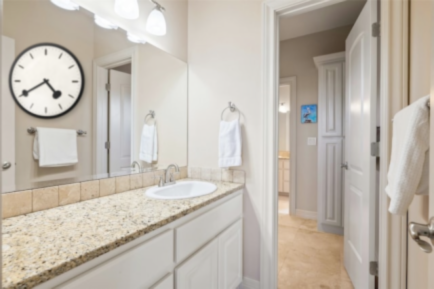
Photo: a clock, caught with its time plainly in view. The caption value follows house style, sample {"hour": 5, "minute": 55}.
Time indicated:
{"hour": 4, "minute": 40}
